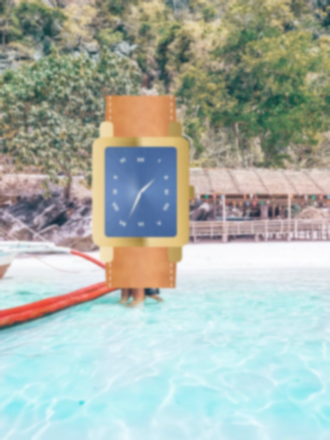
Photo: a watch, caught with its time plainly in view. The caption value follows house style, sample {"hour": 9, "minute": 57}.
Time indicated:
{"hour": 1, "minute": 34}
